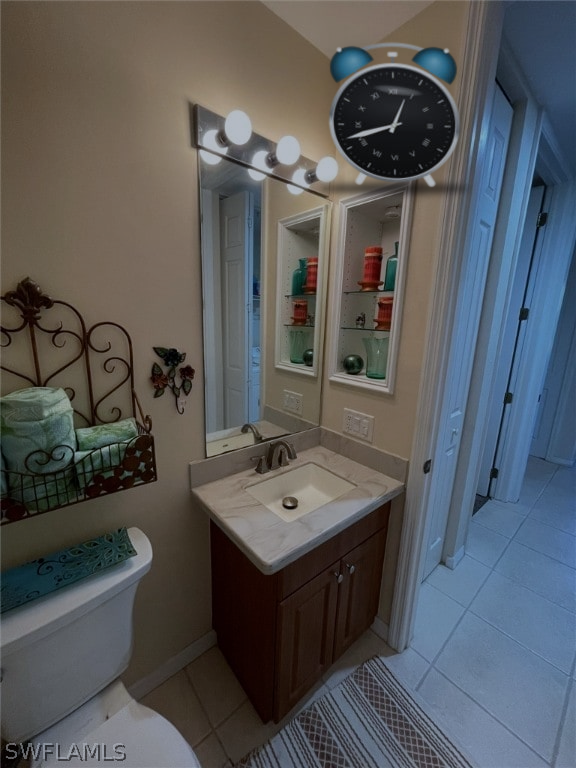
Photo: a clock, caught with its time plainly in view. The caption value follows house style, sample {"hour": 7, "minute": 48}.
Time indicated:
{"hour": 12, "minute": 42}
